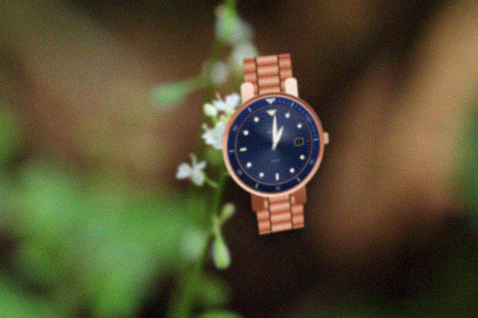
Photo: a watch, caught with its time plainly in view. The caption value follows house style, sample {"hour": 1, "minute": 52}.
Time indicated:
{"hour": 1, "minute": 1}
